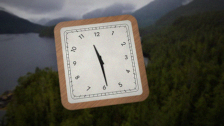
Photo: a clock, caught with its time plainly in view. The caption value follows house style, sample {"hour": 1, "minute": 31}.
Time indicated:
{"hour": 11, "minute": 29}
